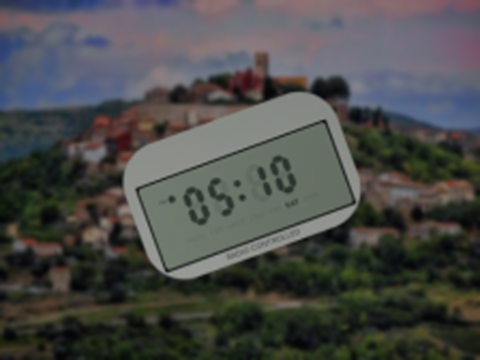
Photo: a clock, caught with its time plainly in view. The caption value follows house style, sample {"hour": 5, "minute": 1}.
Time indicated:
{"hour": 5, "minute": 10}
